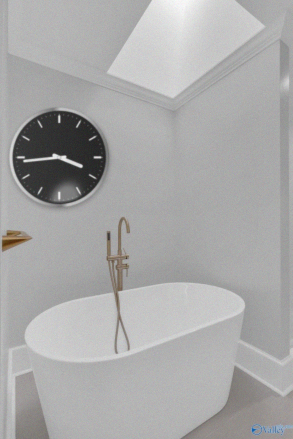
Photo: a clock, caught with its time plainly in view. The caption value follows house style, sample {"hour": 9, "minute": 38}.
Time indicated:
{"hour": 3, "minute": 44}
